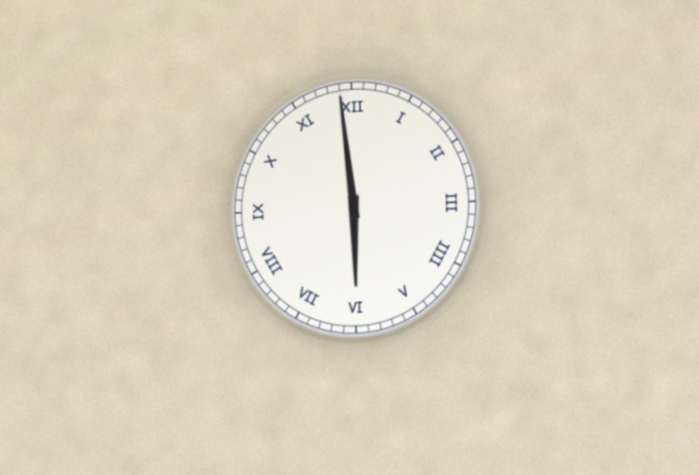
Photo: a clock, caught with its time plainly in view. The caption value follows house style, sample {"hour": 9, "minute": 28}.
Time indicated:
{"hour": 5, "minute": 59}
